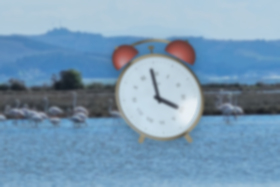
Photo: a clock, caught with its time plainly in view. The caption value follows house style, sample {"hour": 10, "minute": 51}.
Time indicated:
{"hour": 3, "minute": 59}
